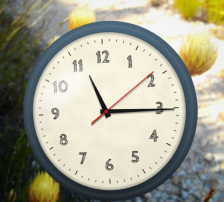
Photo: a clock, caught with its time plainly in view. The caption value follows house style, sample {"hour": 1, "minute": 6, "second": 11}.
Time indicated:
{"hour": 11, "minute": 15, "second": 9}
